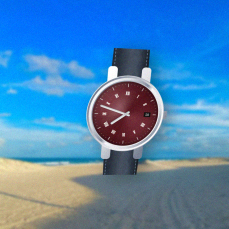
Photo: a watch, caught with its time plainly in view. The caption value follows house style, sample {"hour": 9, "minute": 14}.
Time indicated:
{"hour": 7, "minute": 48}
